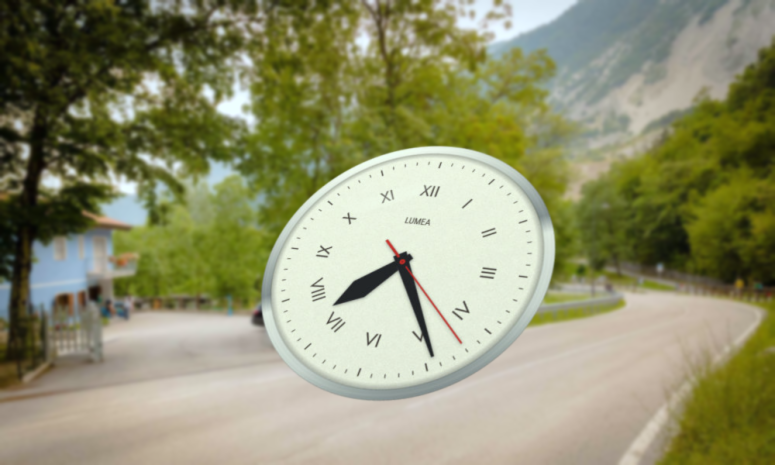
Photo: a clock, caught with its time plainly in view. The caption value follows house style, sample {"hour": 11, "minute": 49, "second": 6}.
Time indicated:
{"hour": 7, "minute": 24, "second": 22}
